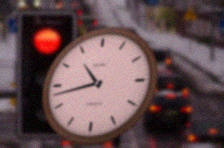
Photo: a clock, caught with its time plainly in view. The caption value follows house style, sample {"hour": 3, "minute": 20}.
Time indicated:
{"hour": 10, "minute": 43}
